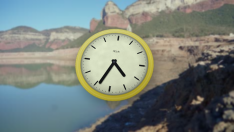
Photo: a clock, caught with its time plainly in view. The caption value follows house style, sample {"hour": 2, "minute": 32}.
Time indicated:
{"hour": 4, "minute": 34}
